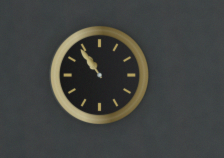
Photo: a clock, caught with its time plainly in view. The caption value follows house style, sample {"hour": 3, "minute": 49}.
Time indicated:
{"hour": 10, "minute": 54}
